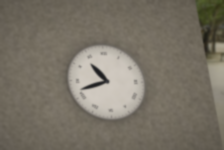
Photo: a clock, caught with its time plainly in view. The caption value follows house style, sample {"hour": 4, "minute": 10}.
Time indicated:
{"hour": 10, "minute": 42}
